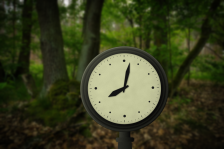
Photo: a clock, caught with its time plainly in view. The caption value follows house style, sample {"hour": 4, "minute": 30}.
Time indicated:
{"hour": 8, "minute": 2}
